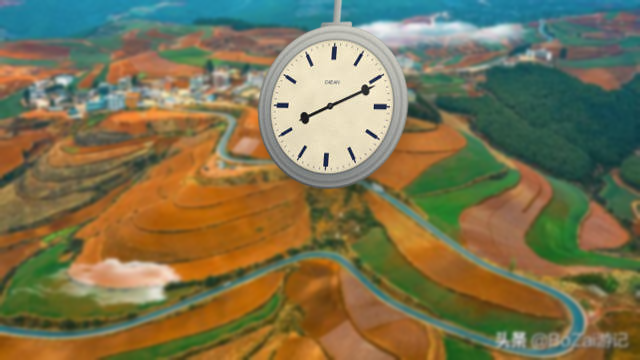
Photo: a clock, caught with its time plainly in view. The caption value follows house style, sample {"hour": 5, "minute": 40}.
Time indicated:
{"hour": 8, "minute": 11}
